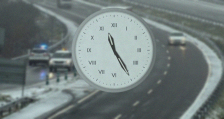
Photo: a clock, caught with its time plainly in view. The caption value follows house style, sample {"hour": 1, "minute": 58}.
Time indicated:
{"hour": 11, "minute": 25}
